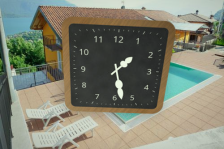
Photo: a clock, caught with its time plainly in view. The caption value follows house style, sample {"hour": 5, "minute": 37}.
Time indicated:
{"hour": 1, "minute": 28}
